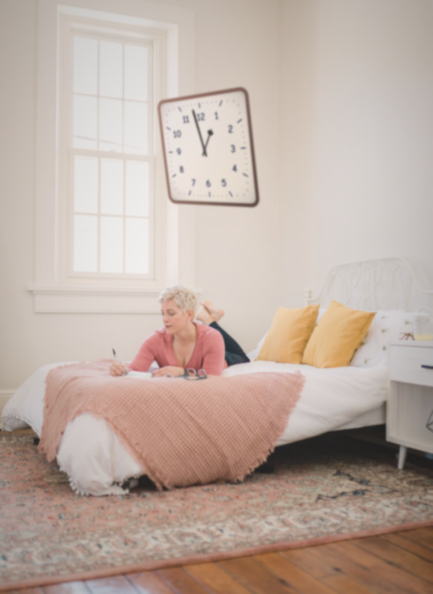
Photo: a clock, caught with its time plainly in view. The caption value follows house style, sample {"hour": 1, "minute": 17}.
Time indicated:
{"hour": 12, "minute": 58}
